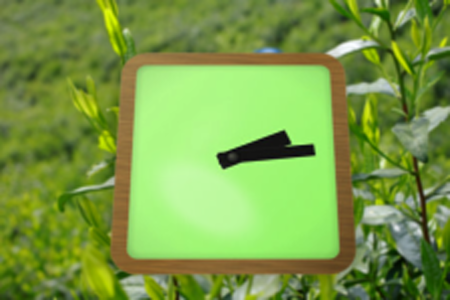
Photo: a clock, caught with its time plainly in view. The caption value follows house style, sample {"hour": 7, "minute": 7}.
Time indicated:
{"hour": 2, "minute": 14}
